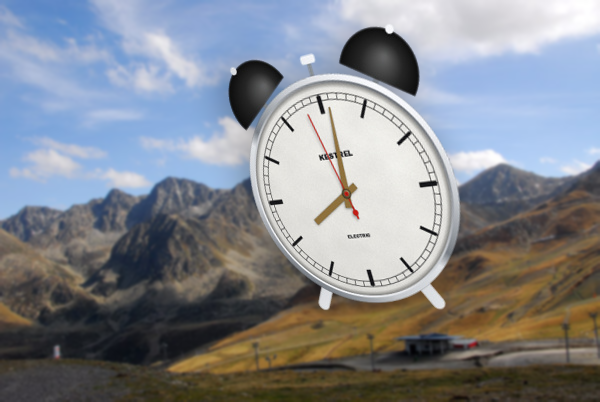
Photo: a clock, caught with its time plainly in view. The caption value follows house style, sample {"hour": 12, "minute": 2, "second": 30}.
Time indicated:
{"hour": 8, "minute": 0, "second": 58}
